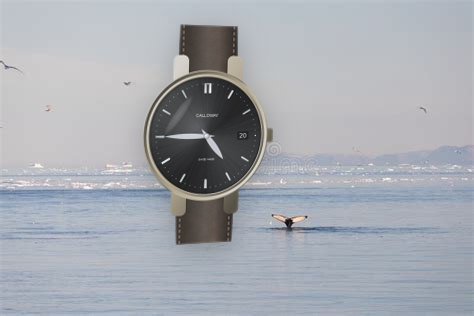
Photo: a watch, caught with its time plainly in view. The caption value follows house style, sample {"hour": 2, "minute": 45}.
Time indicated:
{"hour": 4, "minute": 45}
